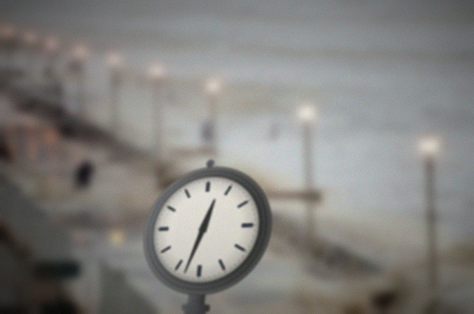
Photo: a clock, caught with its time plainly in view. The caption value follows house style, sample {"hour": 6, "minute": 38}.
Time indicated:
{"hour": 12, "minute": 33}
